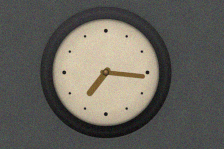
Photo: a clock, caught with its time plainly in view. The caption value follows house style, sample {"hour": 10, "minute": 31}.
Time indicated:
{"hour": 7, "minute": 16}
